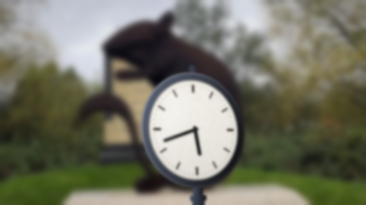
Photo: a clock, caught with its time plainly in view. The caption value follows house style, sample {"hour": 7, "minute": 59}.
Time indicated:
{"hour": 5, "minute": 42}
